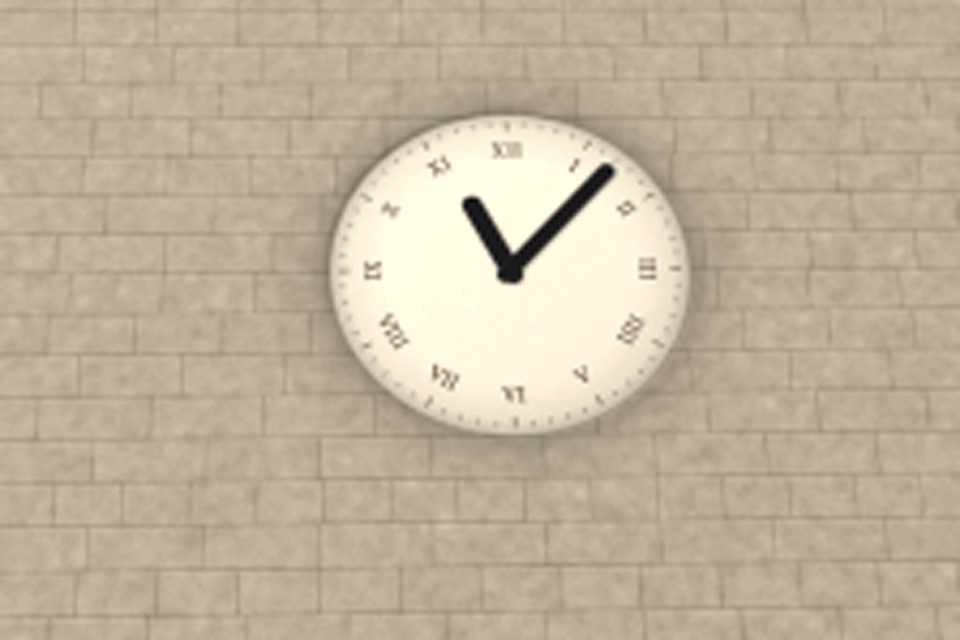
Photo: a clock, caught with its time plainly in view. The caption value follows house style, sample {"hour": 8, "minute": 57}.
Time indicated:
{"hour": 11, "minute": 7}
